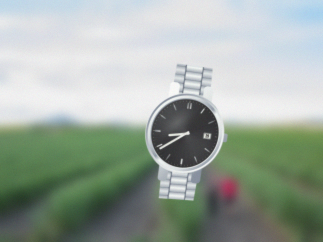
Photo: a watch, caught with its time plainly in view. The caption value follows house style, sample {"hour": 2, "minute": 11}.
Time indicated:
{"hour": 8, "minute": 39}
